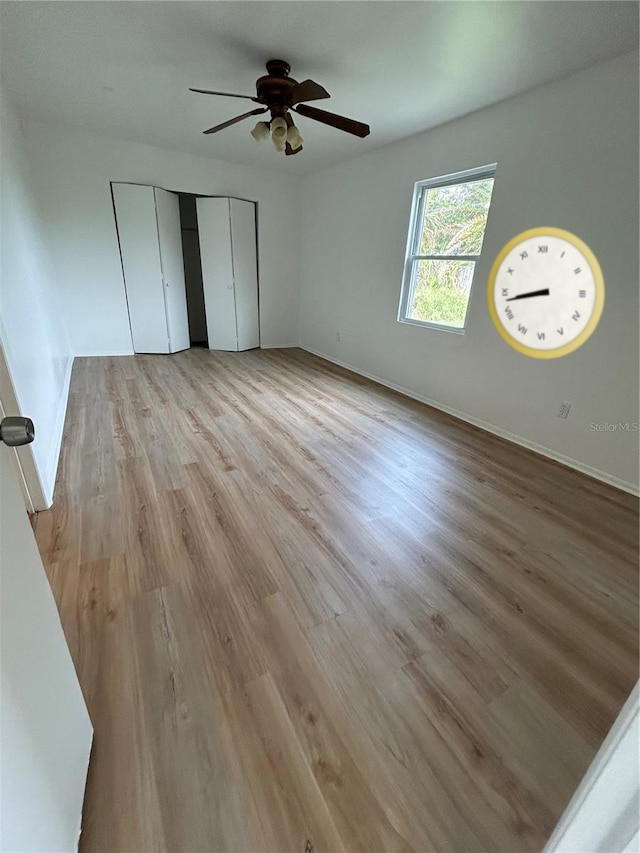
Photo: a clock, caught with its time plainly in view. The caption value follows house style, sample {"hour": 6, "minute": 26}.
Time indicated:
{"hour": 8, "minute": 43}
